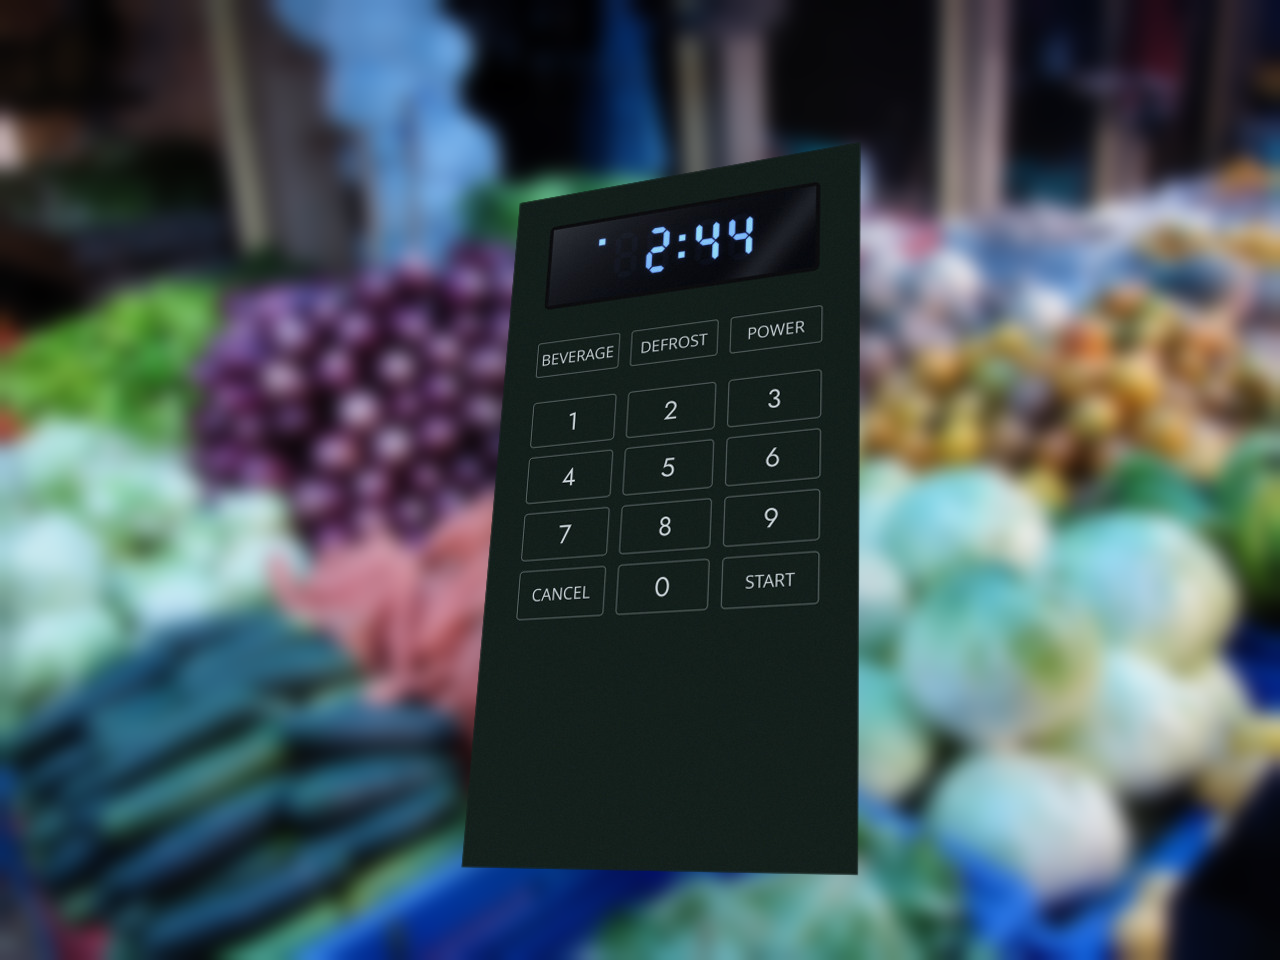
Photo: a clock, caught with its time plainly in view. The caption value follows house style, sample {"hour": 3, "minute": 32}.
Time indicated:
{"hour": 2, "minute": 44}
